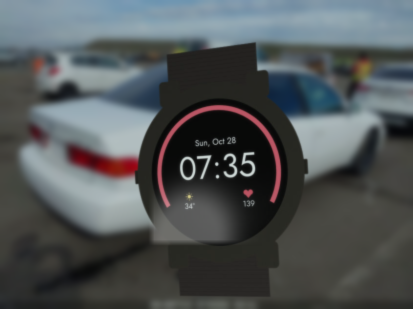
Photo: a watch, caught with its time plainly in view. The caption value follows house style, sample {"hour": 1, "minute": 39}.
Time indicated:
{"hour": 7, "minute": 35}
